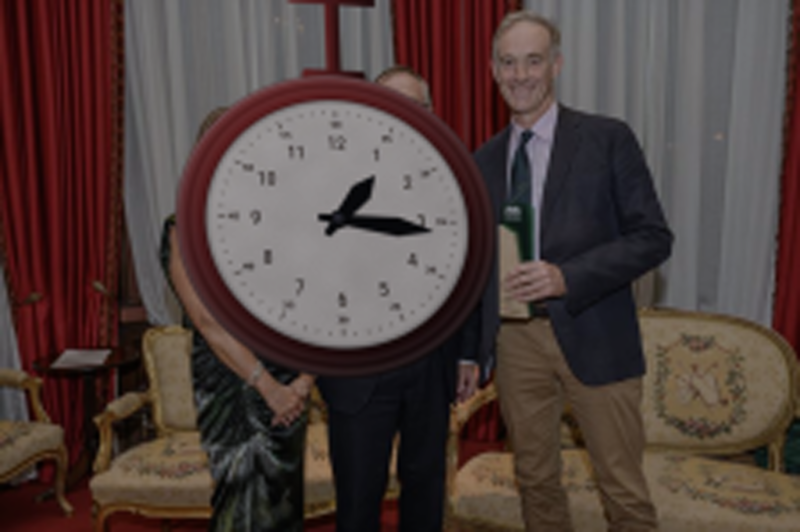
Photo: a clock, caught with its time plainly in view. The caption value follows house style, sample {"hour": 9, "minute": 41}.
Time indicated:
{"hour": 1, "minute": 16}
